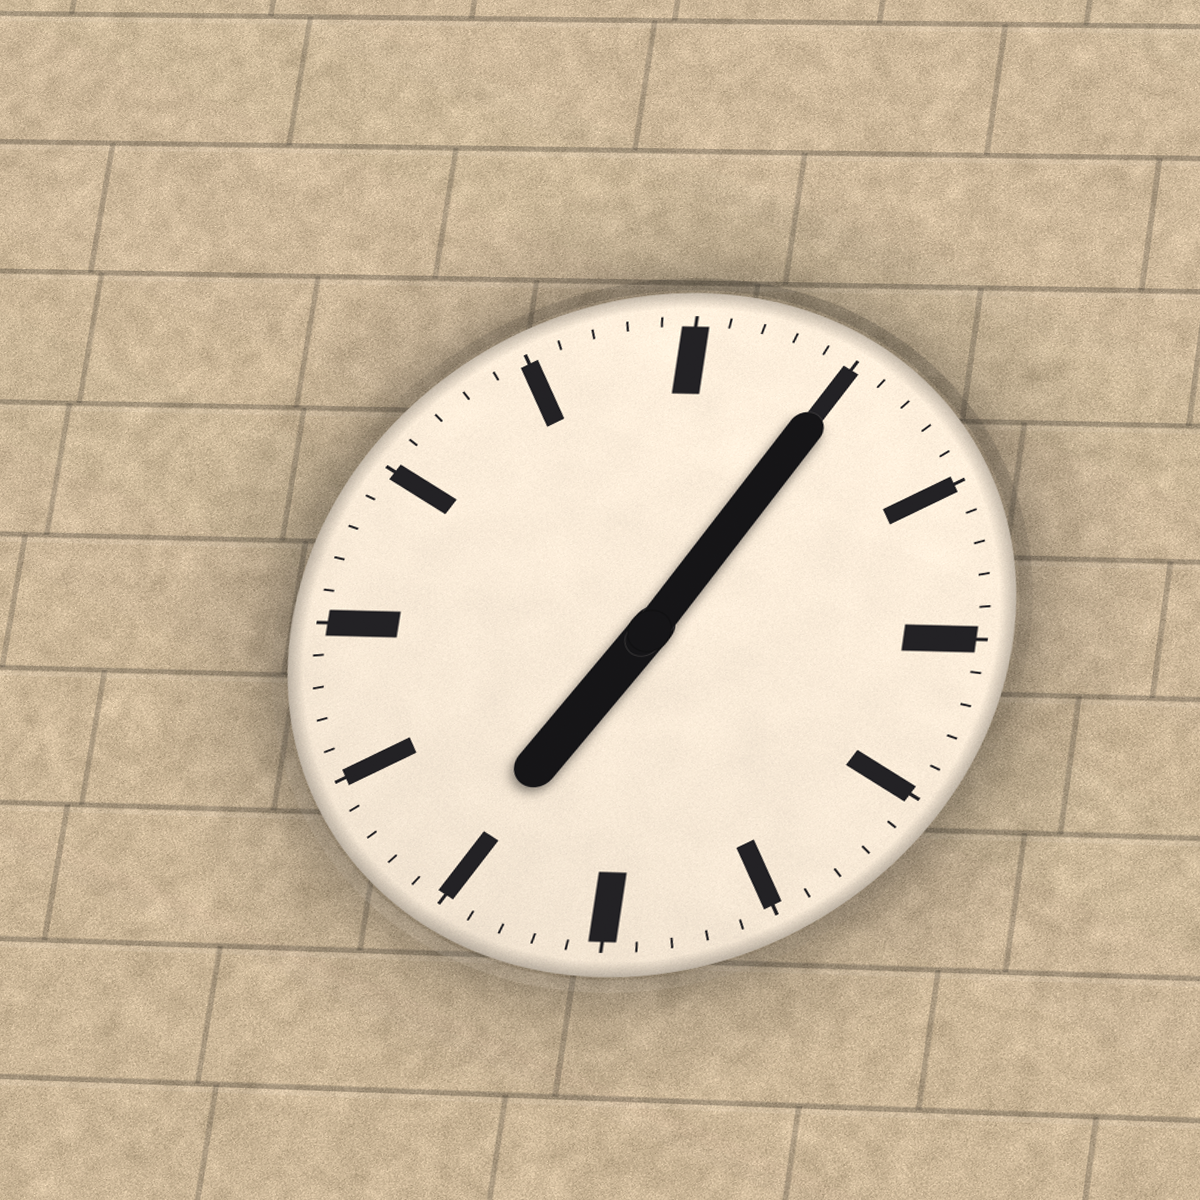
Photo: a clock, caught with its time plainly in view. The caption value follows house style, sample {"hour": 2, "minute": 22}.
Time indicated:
{"hour": 7, "minute": 5}
